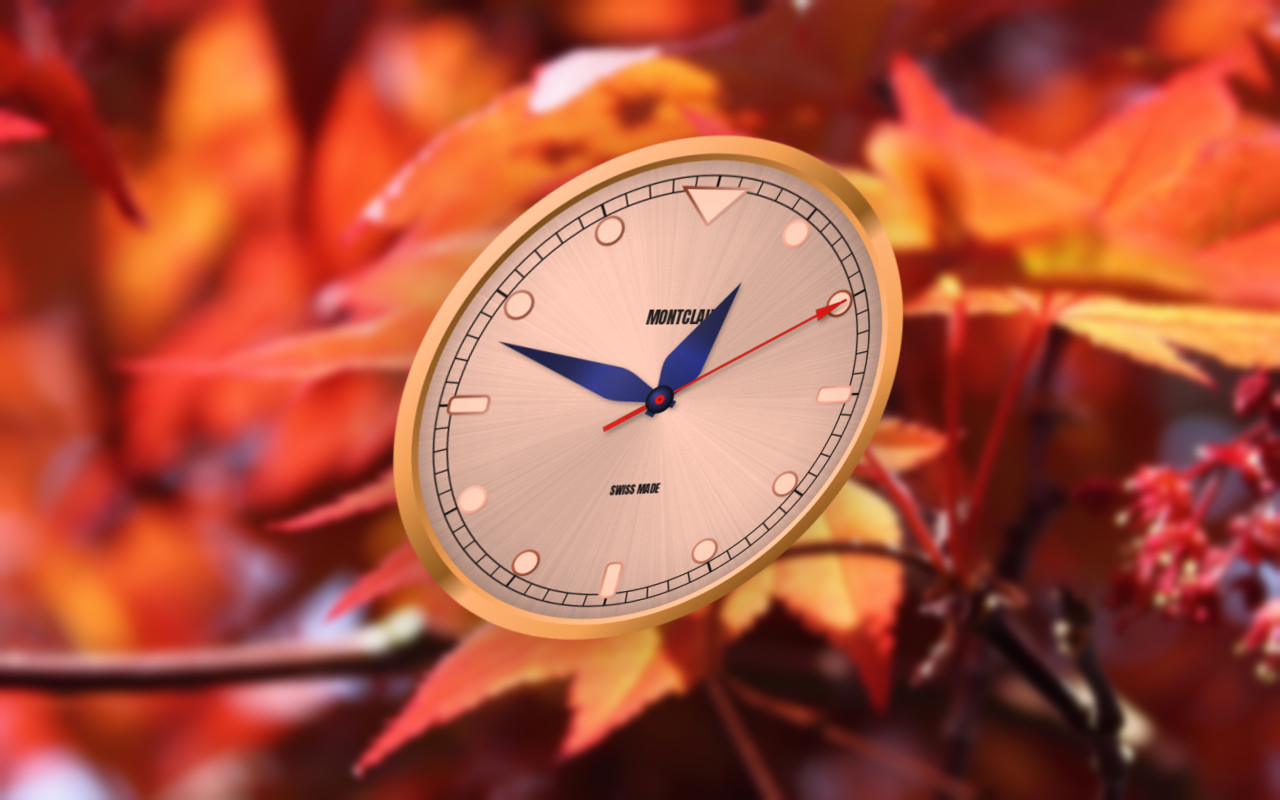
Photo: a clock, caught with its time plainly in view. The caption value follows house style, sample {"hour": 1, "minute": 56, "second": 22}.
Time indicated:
{"hour": 12, "minute": 48, "second": 10}
